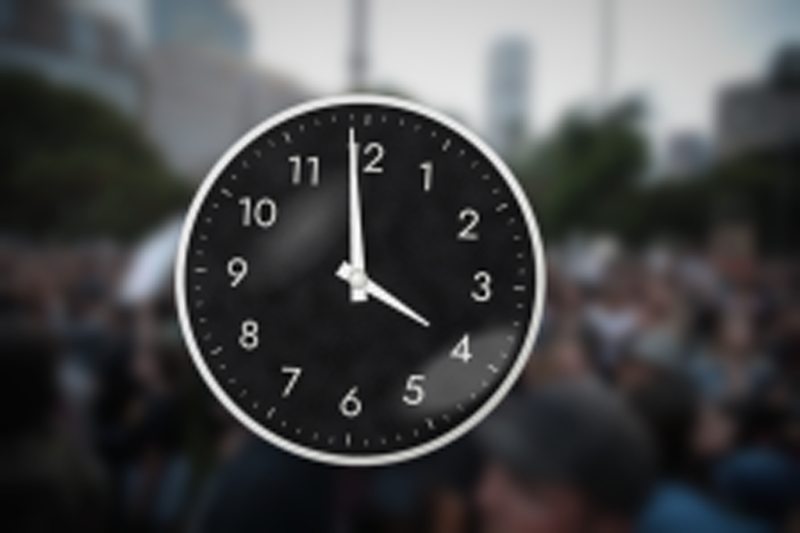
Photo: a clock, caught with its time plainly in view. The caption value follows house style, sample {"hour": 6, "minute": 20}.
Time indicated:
{"hour": 3, "minute": 59}
